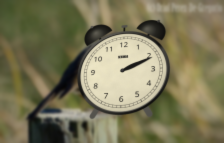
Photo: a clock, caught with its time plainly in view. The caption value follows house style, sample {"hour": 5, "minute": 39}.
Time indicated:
{"hour": 2, "minute": 11}
